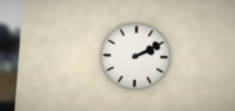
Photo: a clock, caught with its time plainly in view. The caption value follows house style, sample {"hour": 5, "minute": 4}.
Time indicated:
{"hour": 2, "minute": 10}
